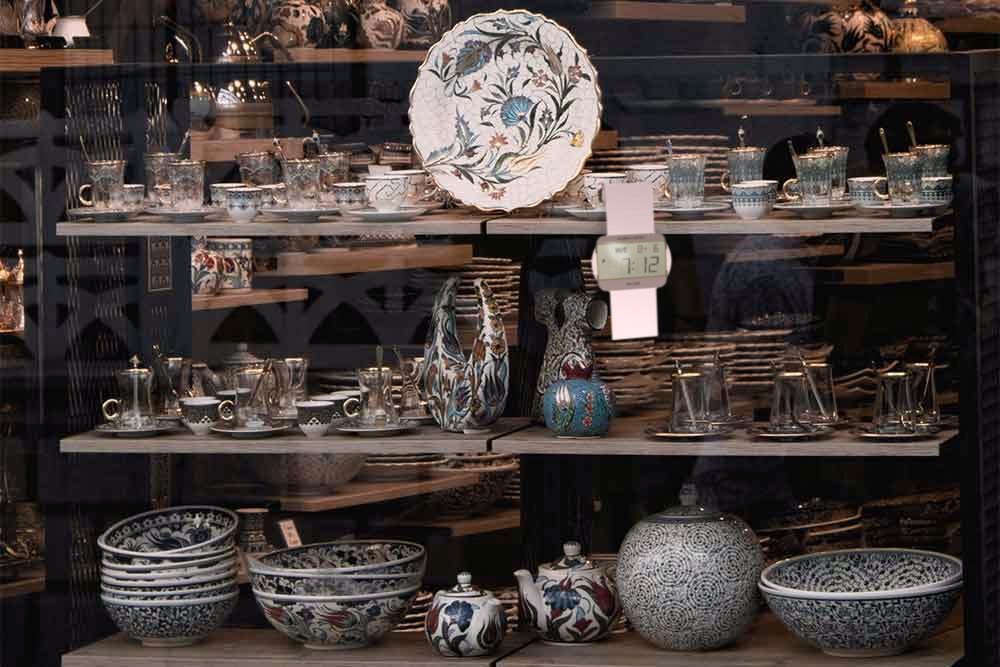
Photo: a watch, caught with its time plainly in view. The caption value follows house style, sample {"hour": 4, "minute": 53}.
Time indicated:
{"hour": 7, "minute": 12}
